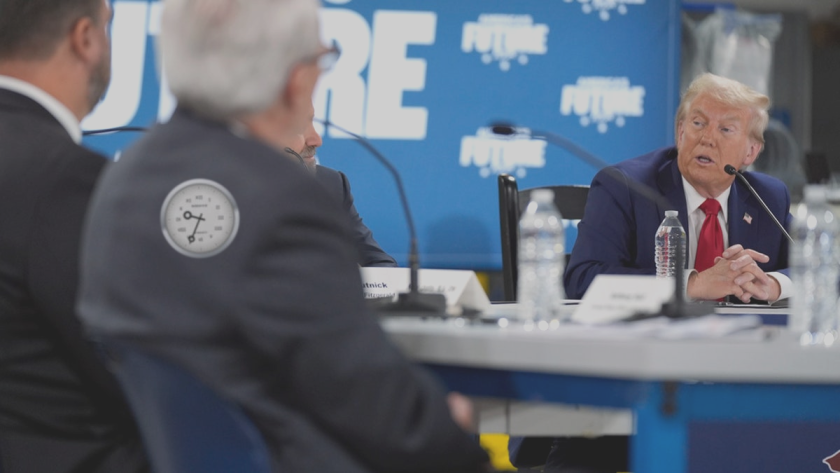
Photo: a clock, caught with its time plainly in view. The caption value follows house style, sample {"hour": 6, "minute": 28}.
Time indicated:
{"hour": 9, "minute": 34}
